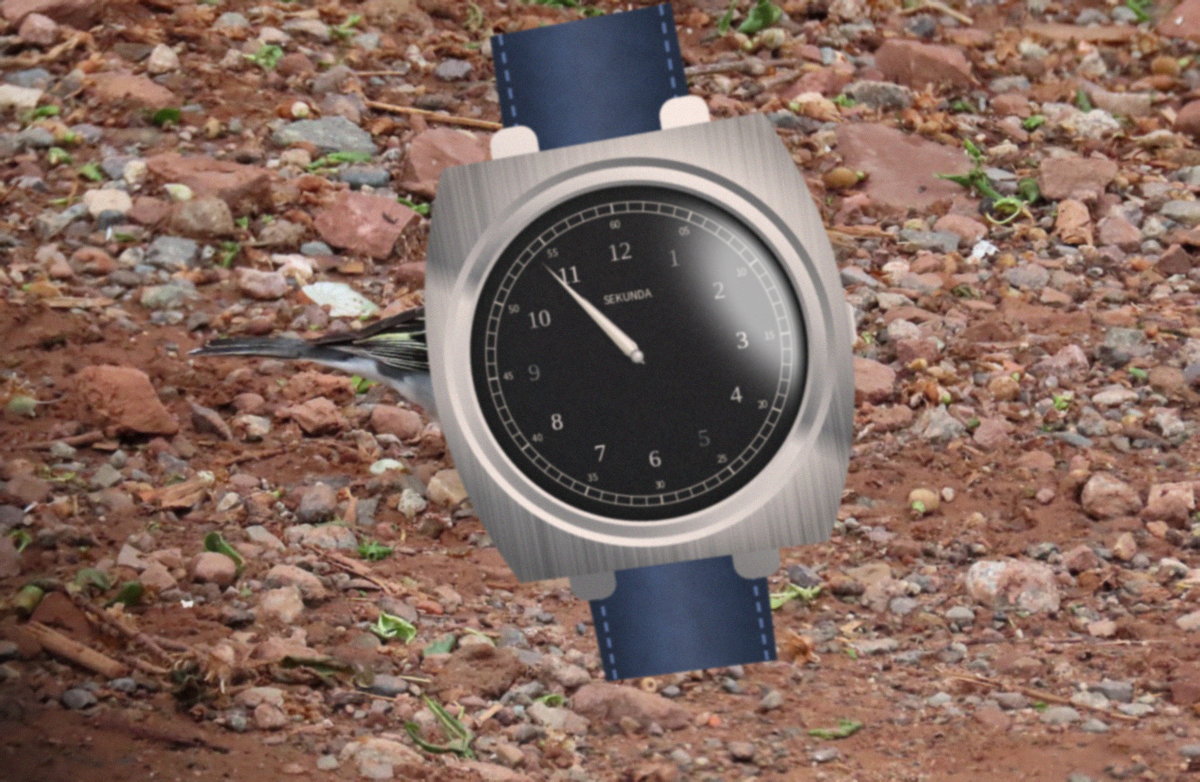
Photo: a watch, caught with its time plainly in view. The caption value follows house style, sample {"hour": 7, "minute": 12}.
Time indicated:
{"hour": 10, "minute": 54}
